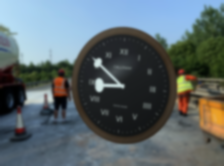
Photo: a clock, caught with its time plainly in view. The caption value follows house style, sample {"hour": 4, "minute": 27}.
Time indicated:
{"hour": 8, "minute": 51}
